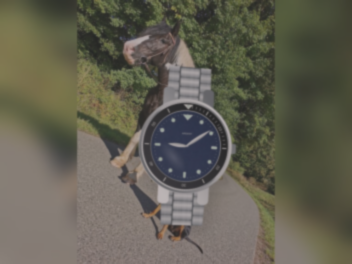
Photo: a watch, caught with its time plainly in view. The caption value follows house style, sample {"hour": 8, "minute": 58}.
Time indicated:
{"hour": 9, "minute": 9}
